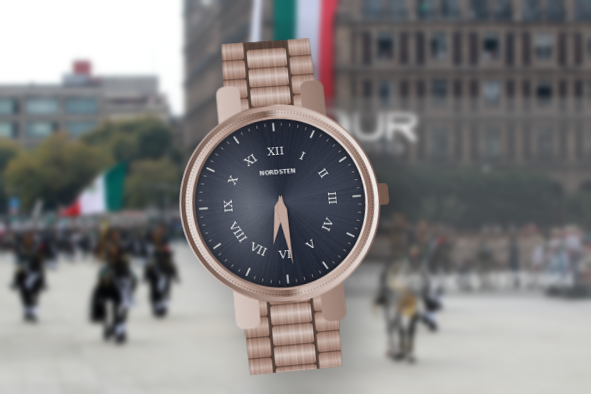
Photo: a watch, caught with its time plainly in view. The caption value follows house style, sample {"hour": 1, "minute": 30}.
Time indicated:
{"hour": 6, "minute": 29}
